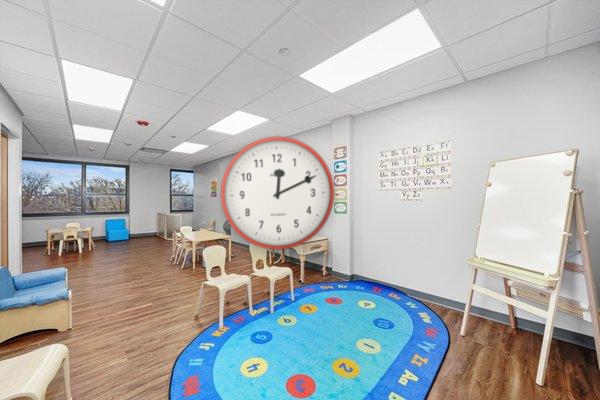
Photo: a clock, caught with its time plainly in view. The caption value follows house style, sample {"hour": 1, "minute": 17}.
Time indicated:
{"hour": 12, "minute": 11}
